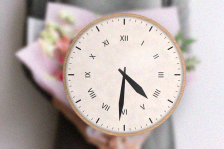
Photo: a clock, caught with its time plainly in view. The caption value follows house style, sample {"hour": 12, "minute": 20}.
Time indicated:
{"hour": 4, "minute": 31}
